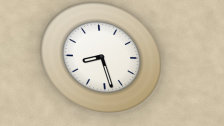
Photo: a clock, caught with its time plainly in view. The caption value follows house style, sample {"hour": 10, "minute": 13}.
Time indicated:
{"hour": 8, "minute": 28}
